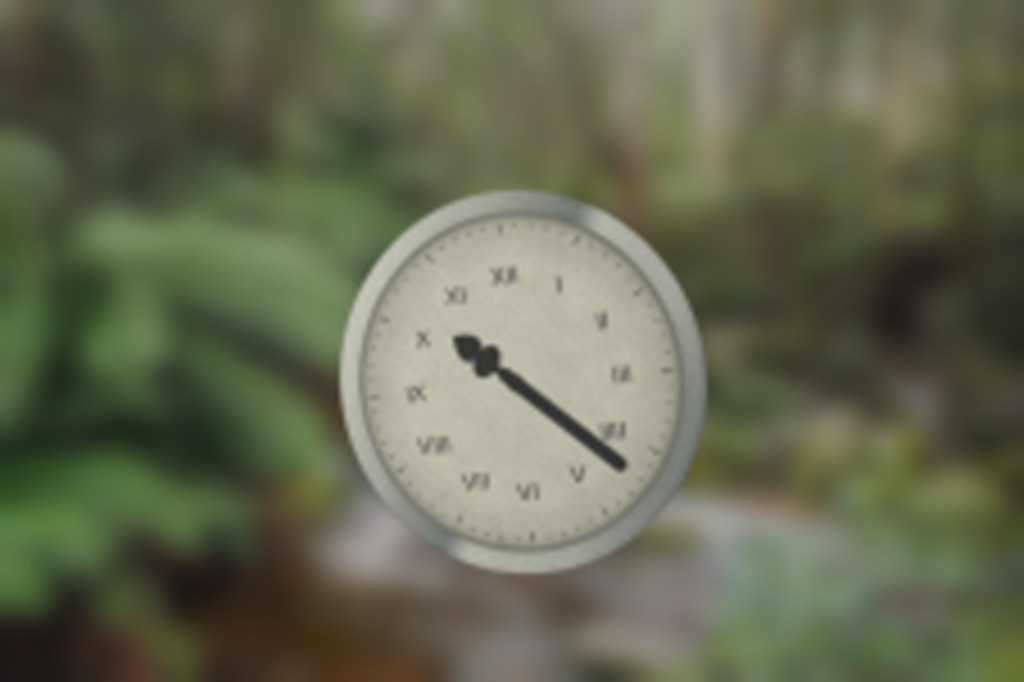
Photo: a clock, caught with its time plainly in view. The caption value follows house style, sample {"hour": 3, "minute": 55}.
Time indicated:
{"hour": 10, "minute": 22}
